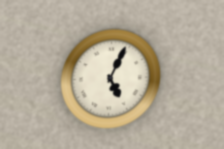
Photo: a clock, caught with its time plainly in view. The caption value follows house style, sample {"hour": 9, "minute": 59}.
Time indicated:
{"hour": 5, "minute": 4}
